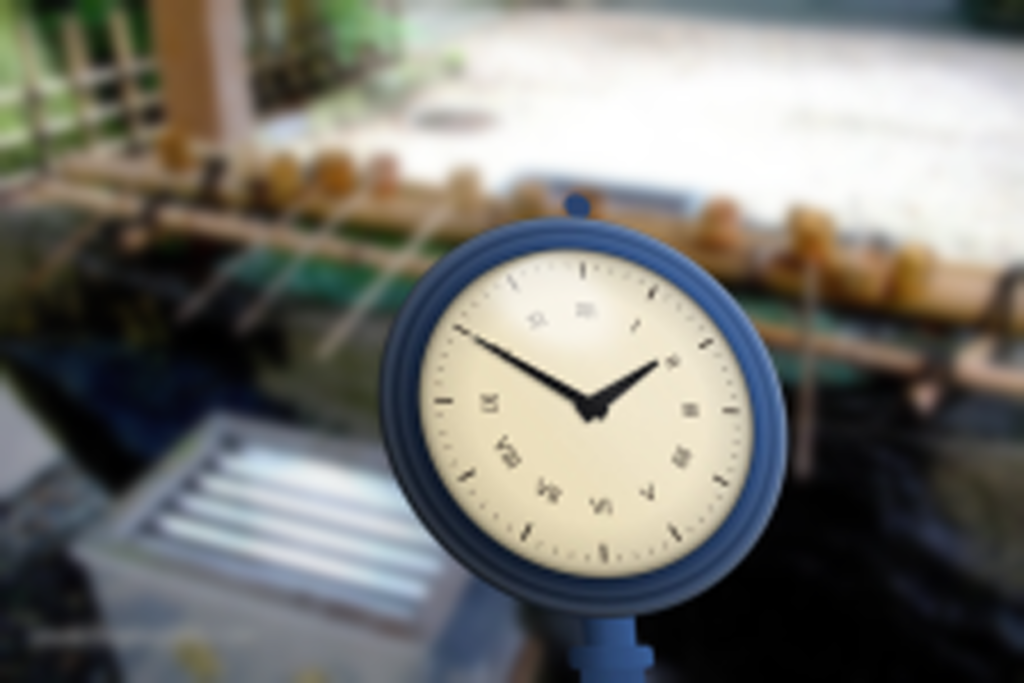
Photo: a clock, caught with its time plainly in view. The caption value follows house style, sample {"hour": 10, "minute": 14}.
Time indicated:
{"hour": 1, "minute": 50}
